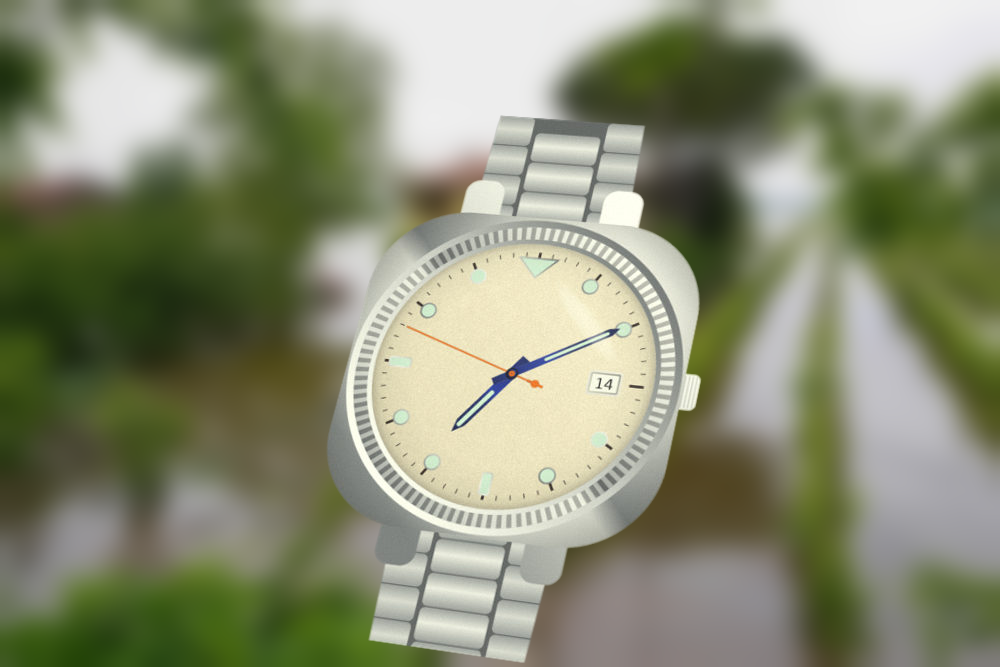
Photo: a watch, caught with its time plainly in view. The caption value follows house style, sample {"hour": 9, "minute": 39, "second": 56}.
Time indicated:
{"hour": 7, "minute": 9, "second": 48}
